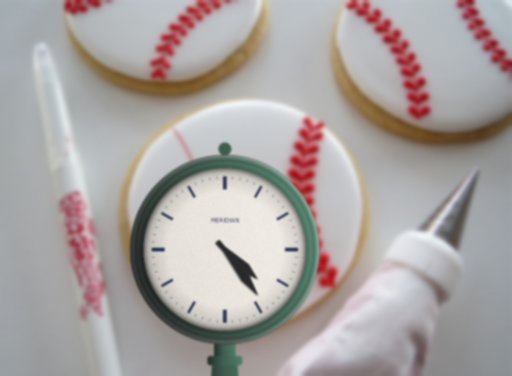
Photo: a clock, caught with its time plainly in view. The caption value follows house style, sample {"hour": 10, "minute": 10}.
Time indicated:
{"hour": 4, "minute": 24}
